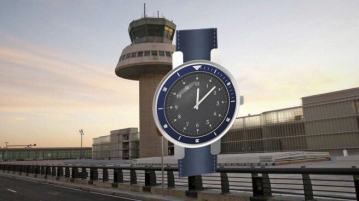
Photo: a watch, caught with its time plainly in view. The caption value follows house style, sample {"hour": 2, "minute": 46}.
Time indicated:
{"hour": 12, "minute": 8}
